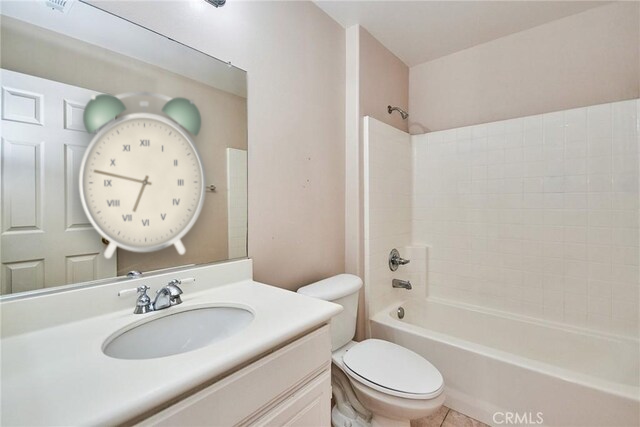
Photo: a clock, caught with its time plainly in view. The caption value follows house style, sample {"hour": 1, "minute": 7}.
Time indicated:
{"hour": 6, "minute": 47}
